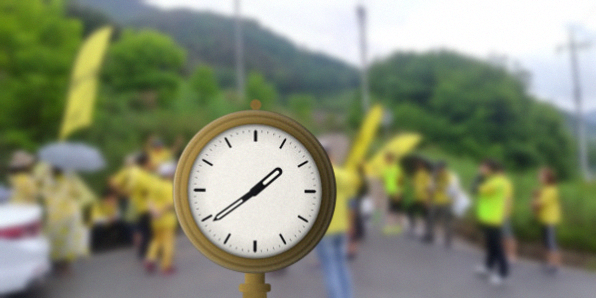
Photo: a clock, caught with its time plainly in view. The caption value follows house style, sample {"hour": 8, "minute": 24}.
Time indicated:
{"hour": 1, "minute": 39}
